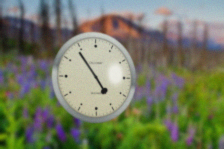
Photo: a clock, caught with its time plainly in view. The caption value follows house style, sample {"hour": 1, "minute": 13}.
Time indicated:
{"hour": 4, "minute": 54}
